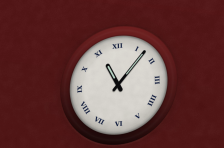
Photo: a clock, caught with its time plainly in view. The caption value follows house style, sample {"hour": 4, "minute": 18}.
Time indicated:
{"hour": 11, "minute": 7}
